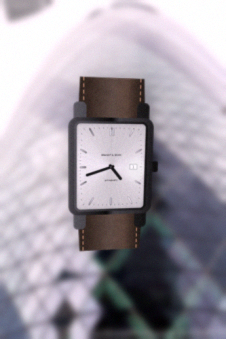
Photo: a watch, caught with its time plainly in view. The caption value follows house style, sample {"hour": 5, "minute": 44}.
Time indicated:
{"hour": 4, "minute": 42}
